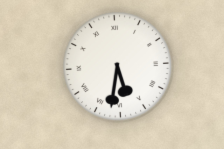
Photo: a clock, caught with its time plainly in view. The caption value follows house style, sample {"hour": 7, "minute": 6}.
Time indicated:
{"hour": 5, "minute": 32}
